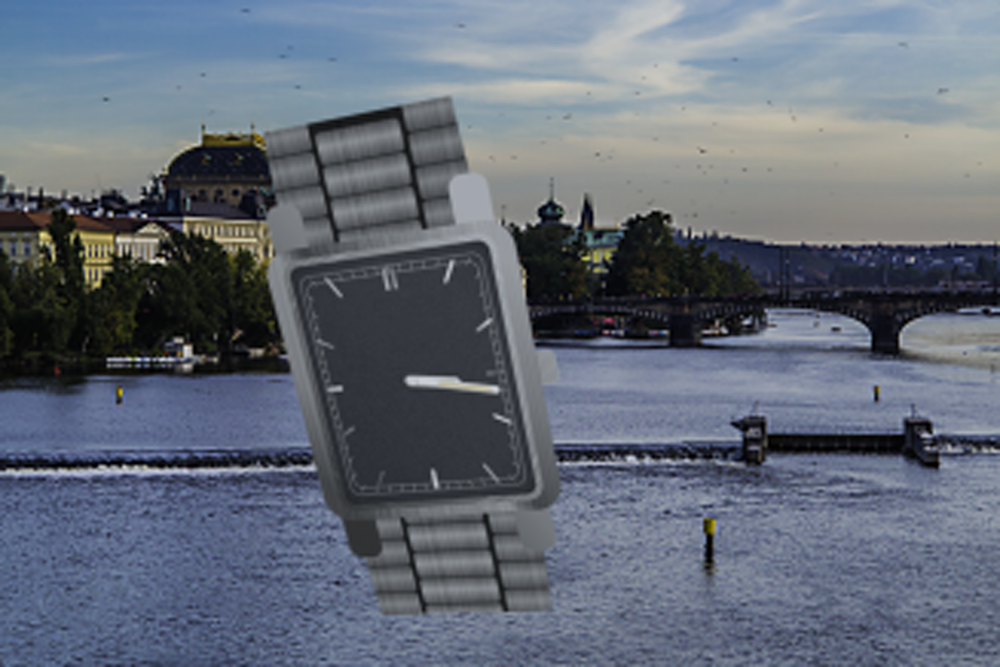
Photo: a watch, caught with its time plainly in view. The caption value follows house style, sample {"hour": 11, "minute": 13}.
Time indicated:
{"hour": 3, "minute": 17}
